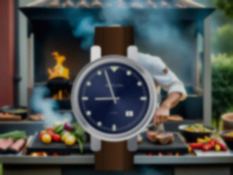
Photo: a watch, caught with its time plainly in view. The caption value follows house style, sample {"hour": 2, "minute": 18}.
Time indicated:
{"hour": 8, "minute": 57}
